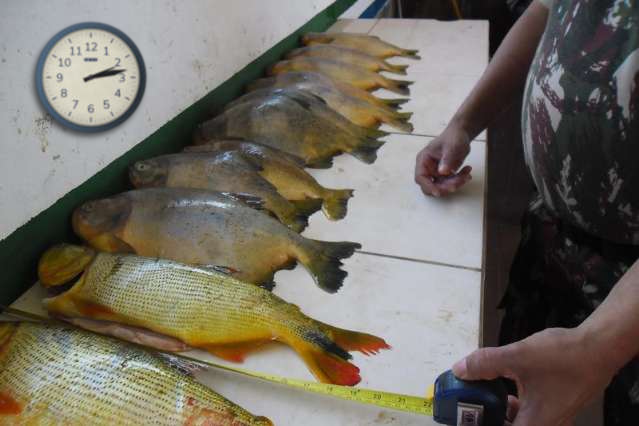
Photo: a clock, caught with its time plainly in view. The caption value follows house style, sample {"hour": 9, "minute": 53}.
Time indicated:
{"hour": 2, "minute": 13}
